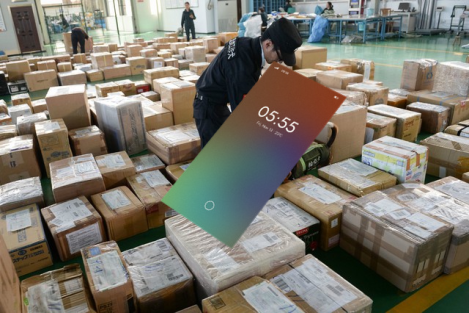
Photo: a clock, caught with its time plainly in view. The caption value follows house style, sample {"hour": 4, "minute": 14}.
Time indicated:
{"hour": 5, "minute": 55}
